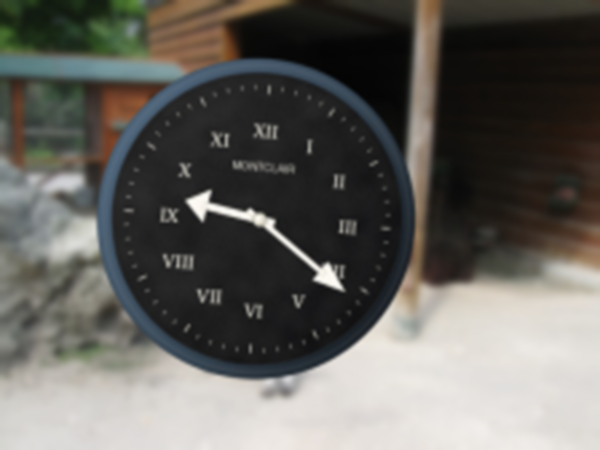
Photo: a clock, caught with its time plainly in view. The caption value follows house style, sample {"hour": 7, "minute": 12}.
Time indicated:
{"hour": 9, "minute": 21}
